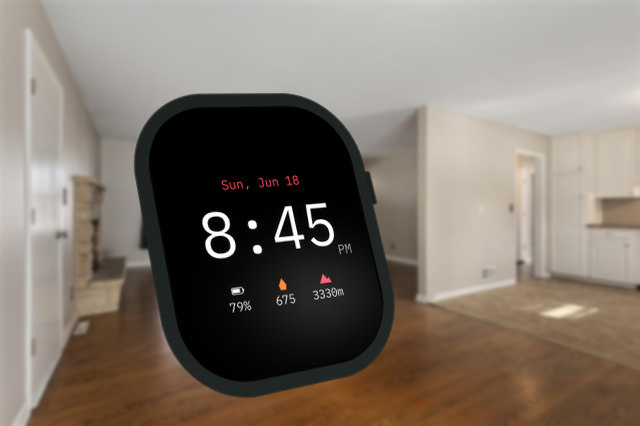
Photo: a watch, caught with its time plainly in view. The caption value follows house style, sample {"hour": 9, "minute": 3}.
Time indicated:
{"hour": 8, "minute": 45}
